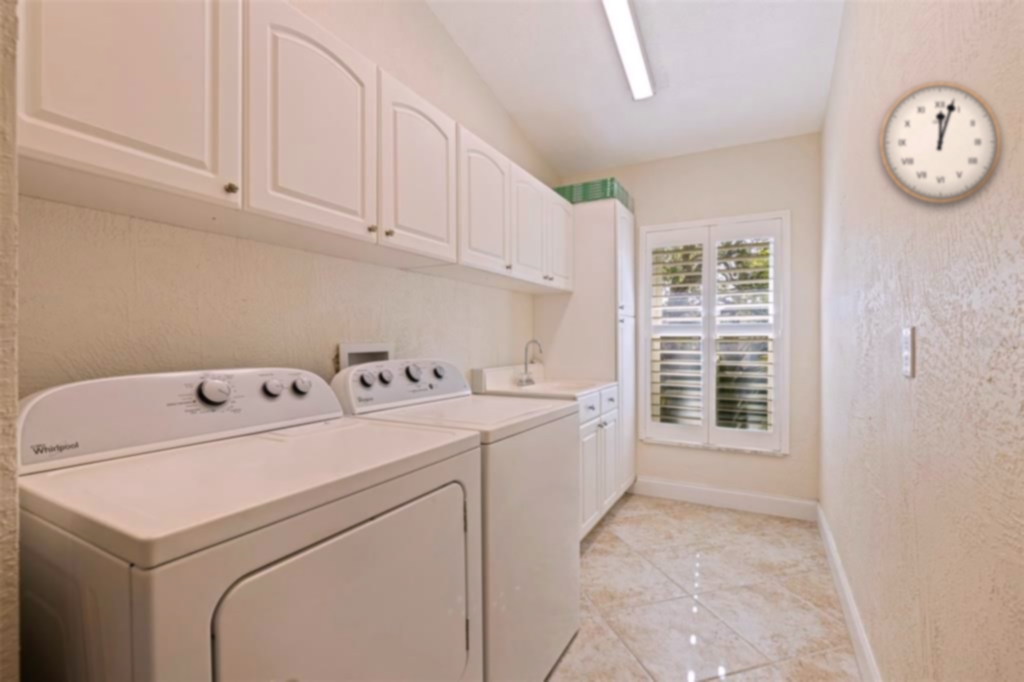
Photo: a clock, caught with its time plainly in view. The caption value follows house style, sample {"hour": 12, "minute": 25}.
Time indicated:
{"hour": 12, "minute": 3}
